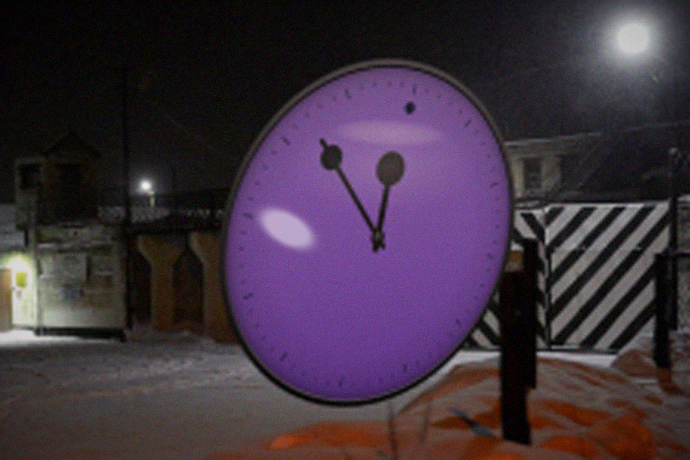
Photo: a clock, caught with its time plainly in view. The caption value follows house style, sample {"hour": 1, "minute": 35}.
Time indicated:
{"hour": 11, "minute": 52}
